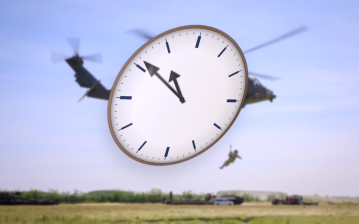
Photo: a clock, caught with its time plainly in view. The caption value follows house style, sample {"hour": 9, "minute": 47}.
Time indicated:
{"hour": 10, "minute": 51}
